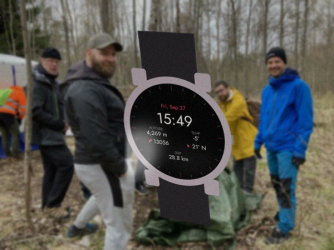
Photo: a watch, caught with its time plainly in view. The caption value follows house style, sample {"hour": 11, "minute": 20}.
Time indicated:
{"hour": 15, "minute": 49}
